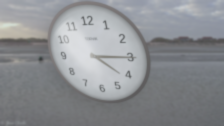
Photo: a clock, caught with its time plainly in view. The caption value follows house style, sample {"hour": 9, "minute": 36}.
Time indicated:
{"hour": 4, "minute": 15}
